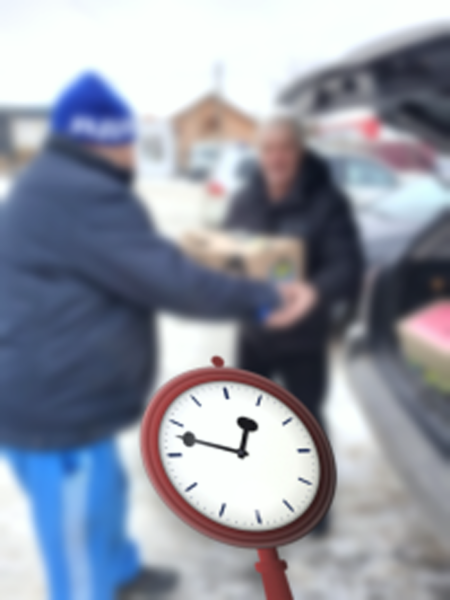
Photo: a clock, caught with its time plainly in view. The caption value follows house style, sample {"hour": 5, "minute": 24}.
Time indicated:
{"hour": 12, "minute": 48}
